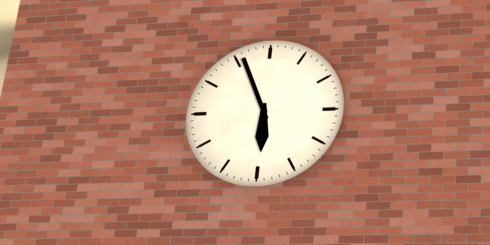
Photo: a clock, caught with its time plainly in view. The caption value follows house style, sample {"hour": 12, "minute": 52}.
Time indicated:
{"hour": 5, "minute": 56}
